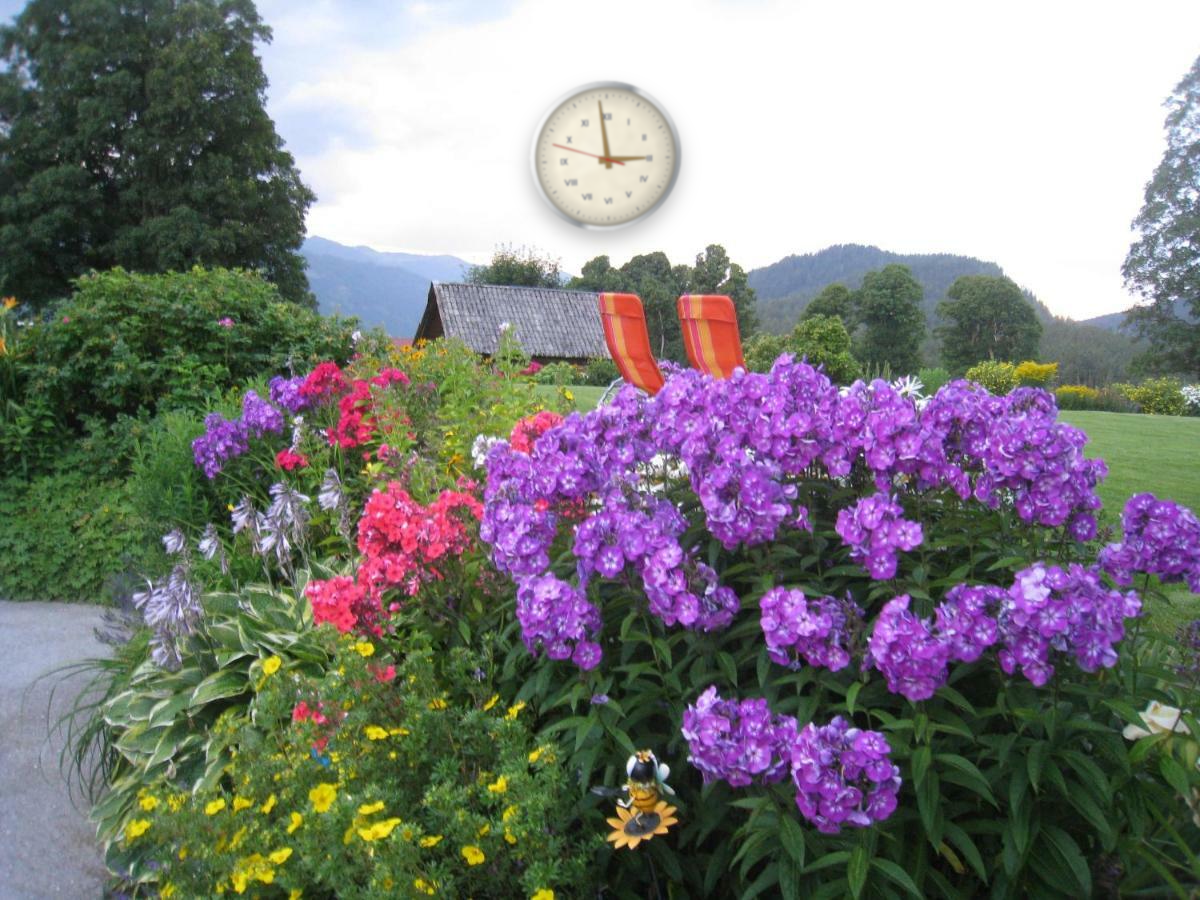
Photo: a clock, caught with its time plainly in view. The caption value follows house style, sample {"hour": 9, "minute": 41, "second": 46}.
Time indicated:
{"hour": 2, "minute": 58, "second": 48}
